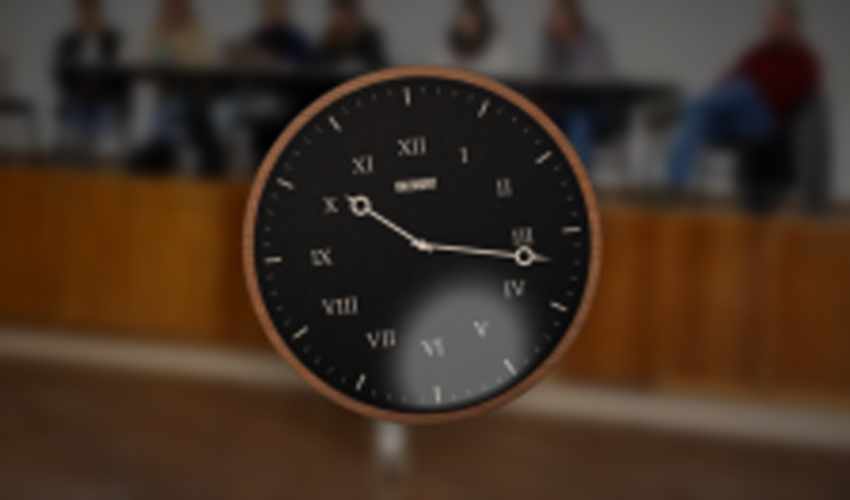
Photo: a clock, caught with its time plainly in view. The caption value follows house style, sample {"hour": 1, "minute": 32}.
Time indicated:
{"hour": 10, "minute": 17}
